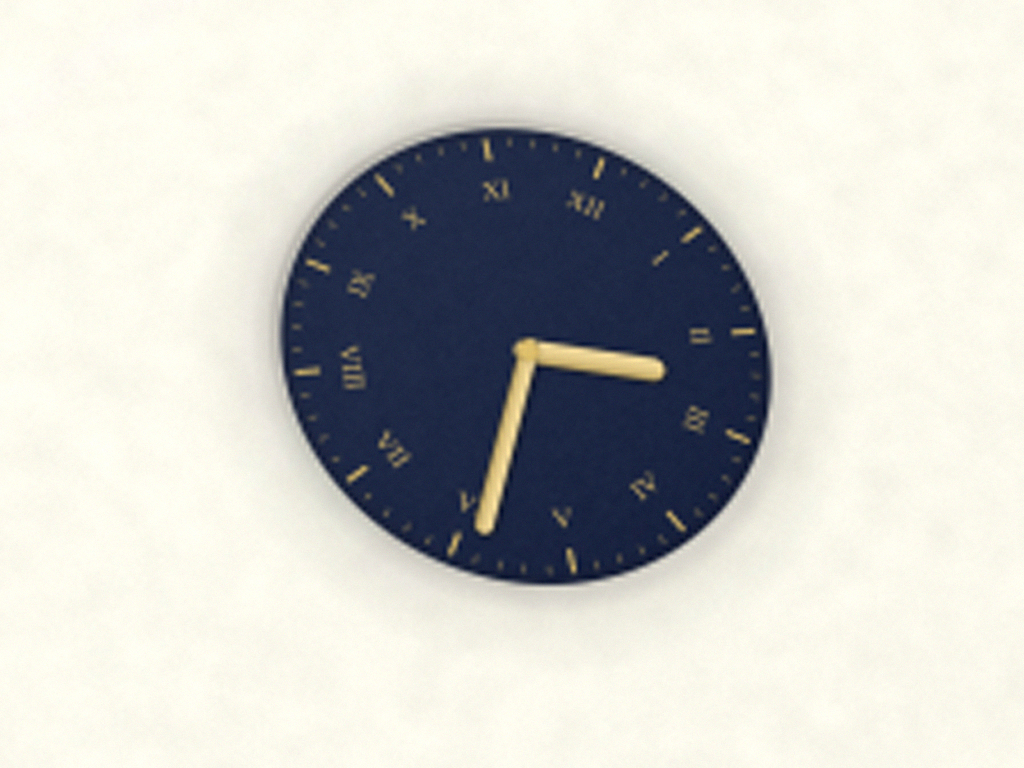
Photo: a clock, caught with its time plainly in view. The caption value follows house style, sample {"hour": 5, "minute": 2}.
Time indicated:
{"hour": 2, "minute": 29}
